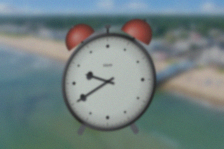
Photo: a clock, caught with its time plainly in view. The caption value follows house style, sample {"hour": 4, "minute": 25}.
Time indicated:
{"hour": 9, "minute": 40}
